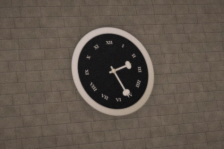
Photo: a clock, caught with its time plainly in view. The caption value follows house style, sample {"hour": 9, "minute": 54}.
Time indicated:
{"hour": 2, "minute": 26}
